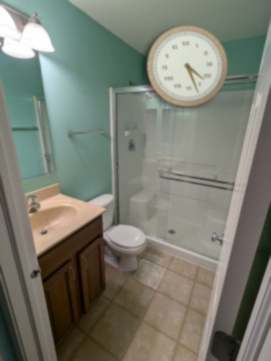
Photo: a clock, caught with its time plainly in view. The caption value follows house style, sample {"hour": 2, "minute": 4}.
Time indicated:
{"hour": 4, "minute": 27}
